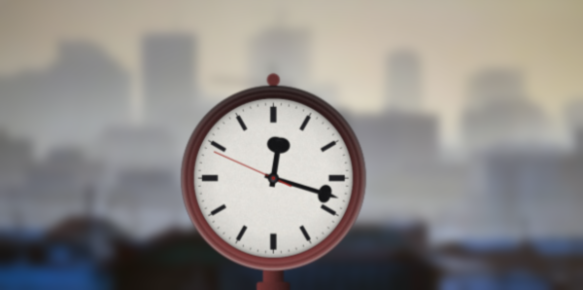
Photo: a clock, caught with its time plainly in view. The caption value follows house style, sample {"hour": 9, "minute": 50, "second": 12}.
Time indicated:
{"hour": 12, "minute": 17, "second": 49}
